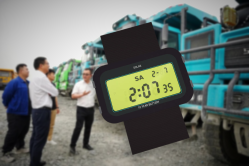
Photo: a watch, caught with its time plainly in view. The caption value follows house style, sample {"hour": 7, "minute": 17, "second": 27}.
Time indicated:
{"hour": 2, "minute": 7, "second": 35}
